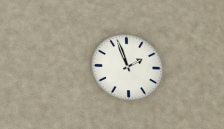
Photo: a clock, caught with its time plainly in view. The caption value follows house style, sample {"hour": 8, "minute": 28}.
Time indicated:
{"hour": 1, "minute": 57}
